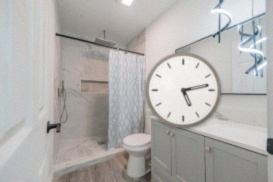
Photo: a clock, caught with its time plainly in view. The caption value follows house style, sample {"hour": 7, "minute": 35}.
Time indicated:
{"hour": 5, "minute": 13}
